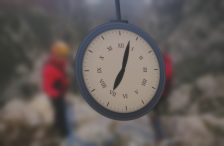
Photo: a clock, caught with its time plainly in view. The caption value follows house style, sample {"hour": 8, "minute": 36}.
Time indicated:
{"hour": 7, "minute": 3}
